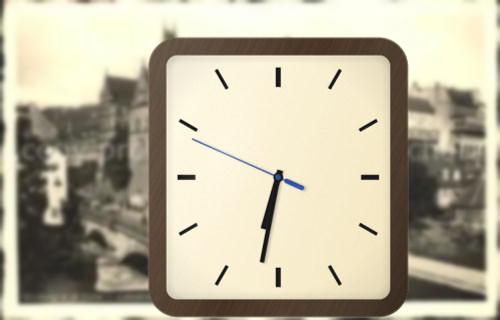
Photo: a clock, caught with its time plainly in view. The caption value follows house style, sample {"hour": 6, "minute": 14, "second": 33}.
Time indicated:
{"hour": 6, "minute": 31, "second": 49}
